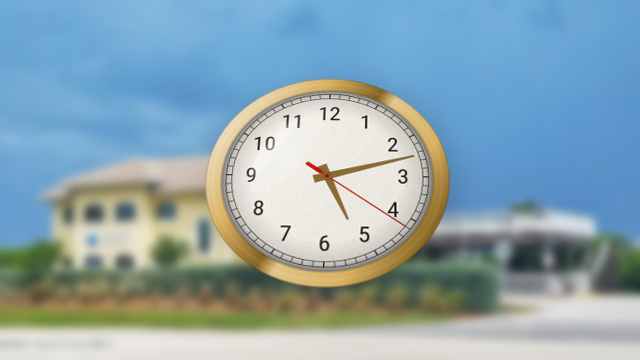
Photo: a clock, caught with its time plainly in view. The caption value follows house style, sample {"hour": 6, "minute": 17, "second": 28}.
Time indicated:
{"hour": 5, "minute": 12, "second": 21}
